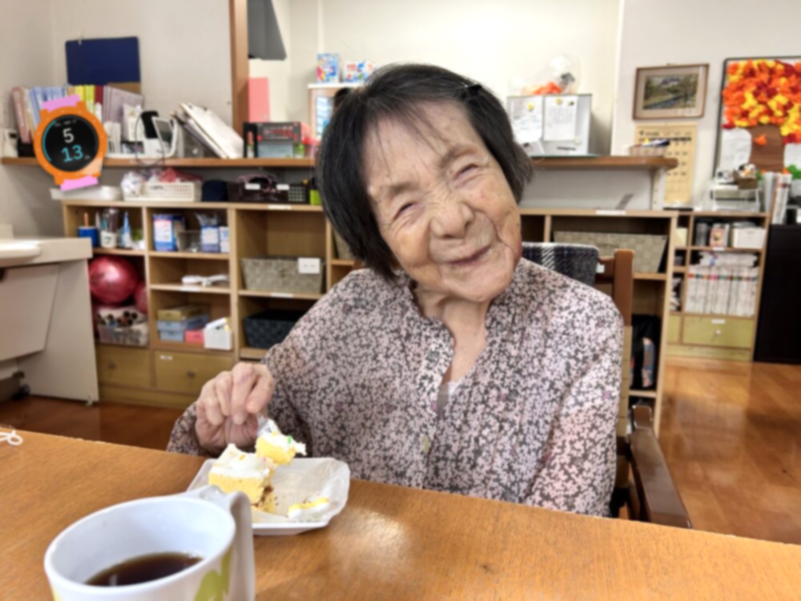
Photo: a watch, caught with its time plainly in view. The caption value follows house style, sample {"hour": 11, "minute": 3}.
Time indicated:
{"hour": 5, "minute": 13}
